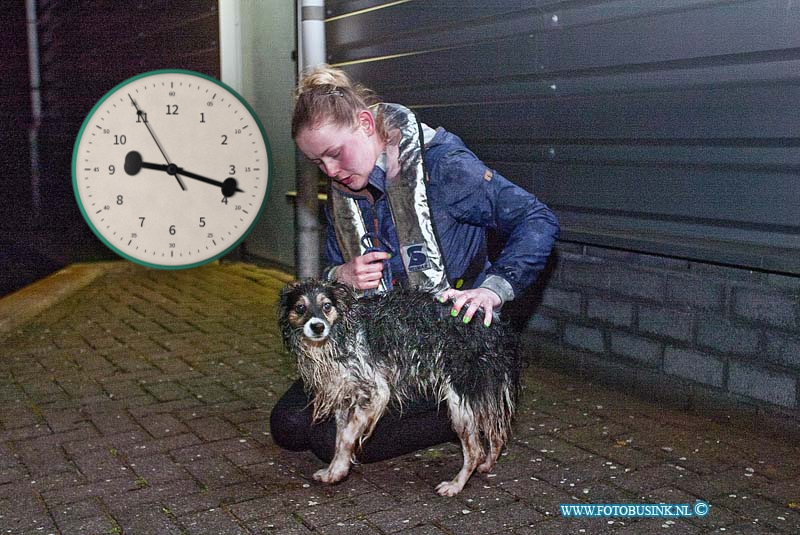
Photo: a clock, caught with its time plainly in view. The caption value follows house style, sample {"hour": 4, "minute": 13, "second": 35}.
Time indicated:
{"hour": 9, "minute": 17, "second": 55}
